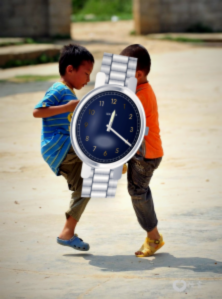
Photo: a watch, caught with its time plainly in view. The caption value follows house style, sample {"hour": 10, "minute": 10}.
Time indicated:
{"hour": 12, "minute": 20}
